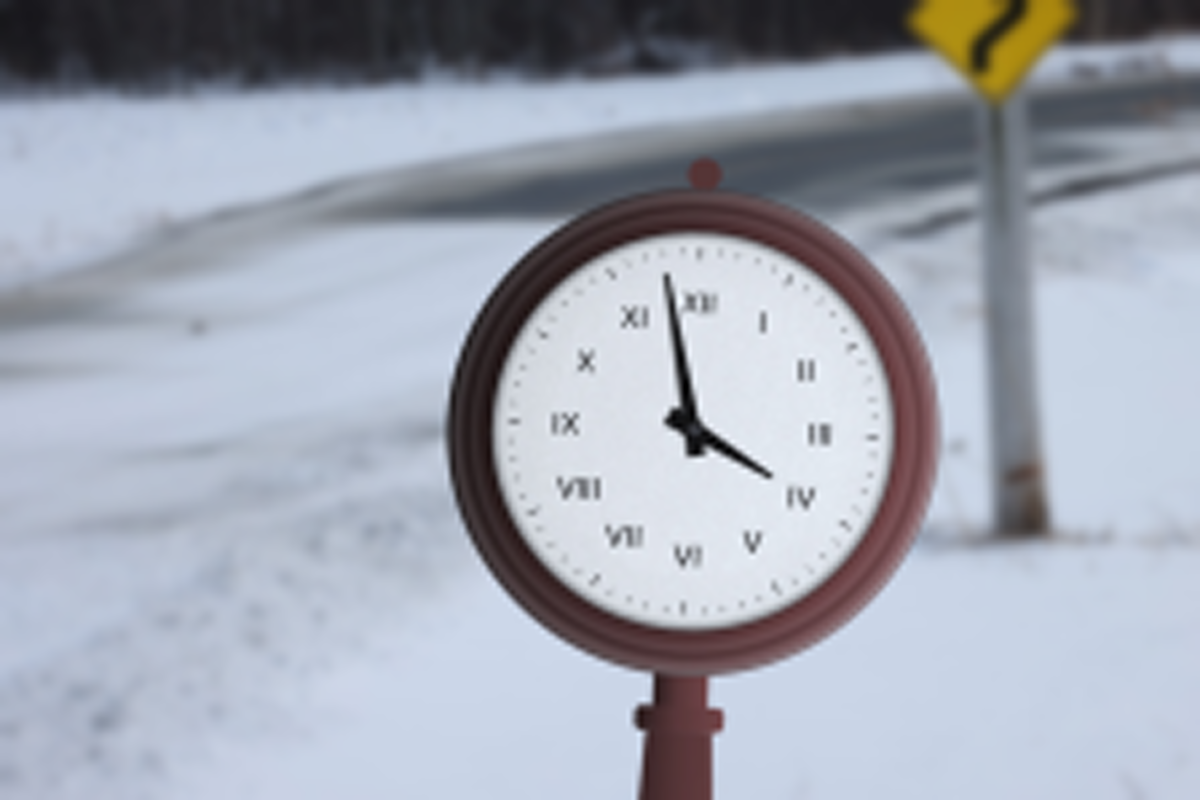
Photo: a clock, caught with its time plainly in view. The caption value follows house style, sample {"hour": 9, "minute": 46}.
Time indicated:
{"hour": 3, "minute": 58}
